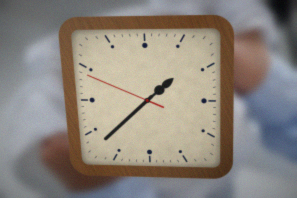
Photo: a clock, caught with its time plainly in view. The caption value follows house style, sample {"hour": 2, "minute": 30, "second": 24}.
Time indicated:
{"hour": 1, "minute": 37, "second": 49}
